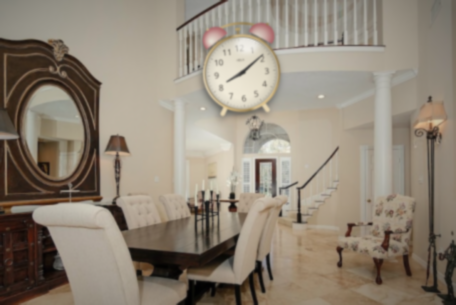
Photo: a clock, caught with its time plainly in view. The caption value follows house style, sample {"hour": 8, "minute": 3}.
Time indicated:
{"hour": 8, "minute": 9}
